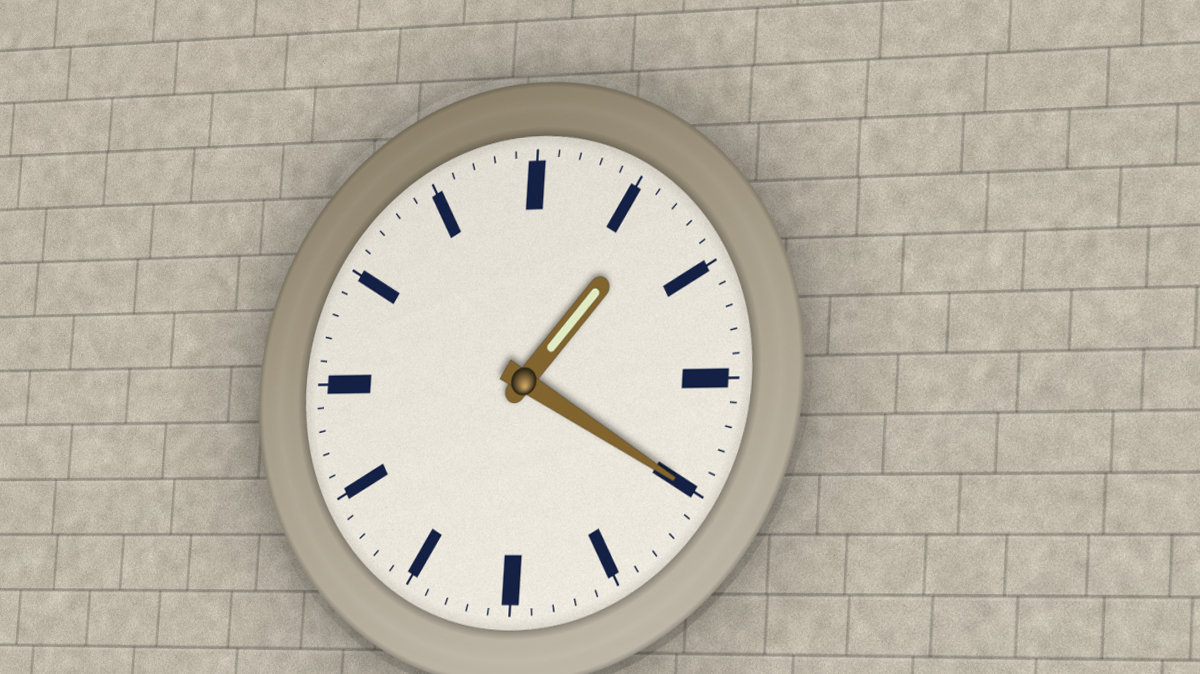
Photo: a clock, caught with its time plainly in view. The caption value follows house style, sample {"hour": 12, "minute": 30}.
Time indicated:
{"hour": 1, "minute": 20}
